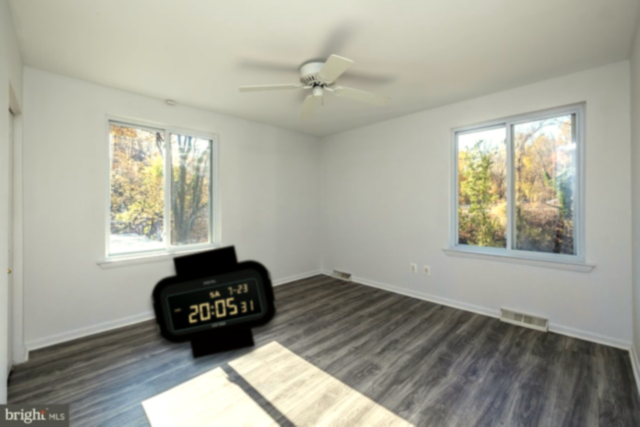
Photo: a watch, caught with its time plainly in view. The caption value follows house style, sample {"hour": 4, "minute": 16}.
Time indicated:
{"hour": 20, "minute": 5}
